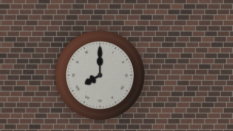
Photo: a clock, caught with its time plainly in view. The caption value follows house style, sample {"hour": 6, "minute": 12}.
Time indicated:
{"hour": 8, "minute": 0}
